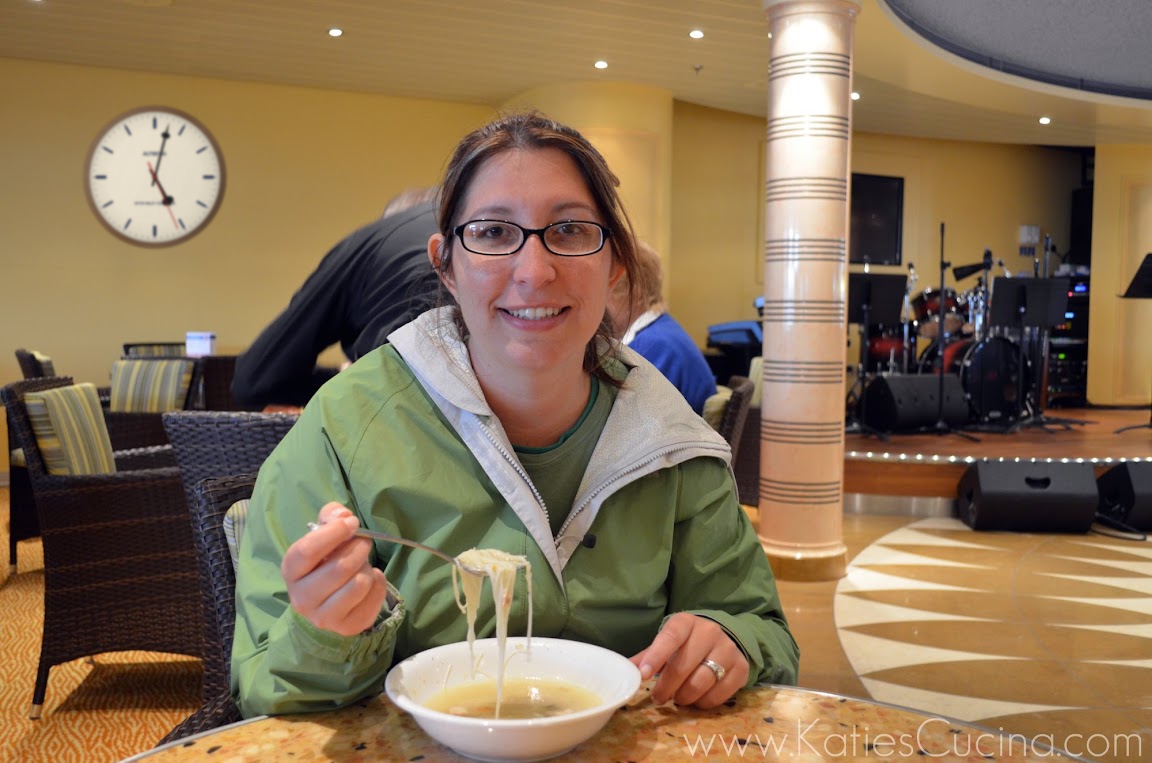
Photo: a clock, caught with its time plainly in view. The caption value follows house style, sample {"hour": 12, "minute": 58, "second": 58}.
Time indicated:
{"hour": 5, "minute": 2, "second": 26}
